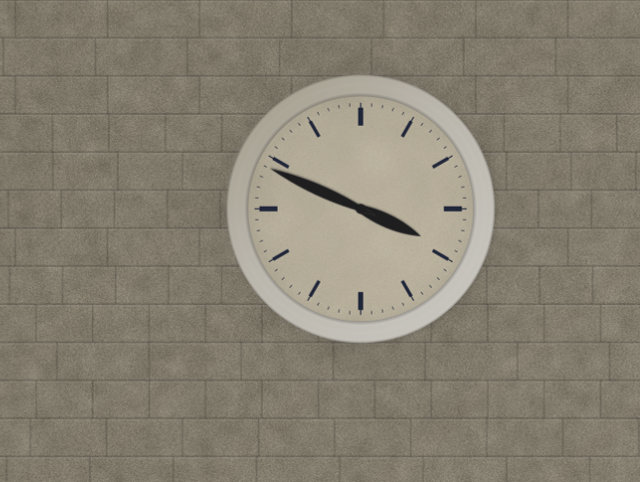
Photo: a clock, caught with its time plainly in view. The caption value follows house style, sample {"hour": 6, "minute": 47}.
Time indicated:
{"hour": 3, "minute": 49}
